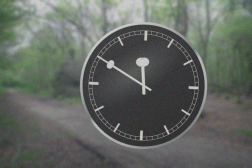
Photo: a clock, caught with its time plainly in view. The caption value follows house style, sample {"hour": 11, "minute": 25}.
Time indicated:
{"hour": 11, "minute": 50}
